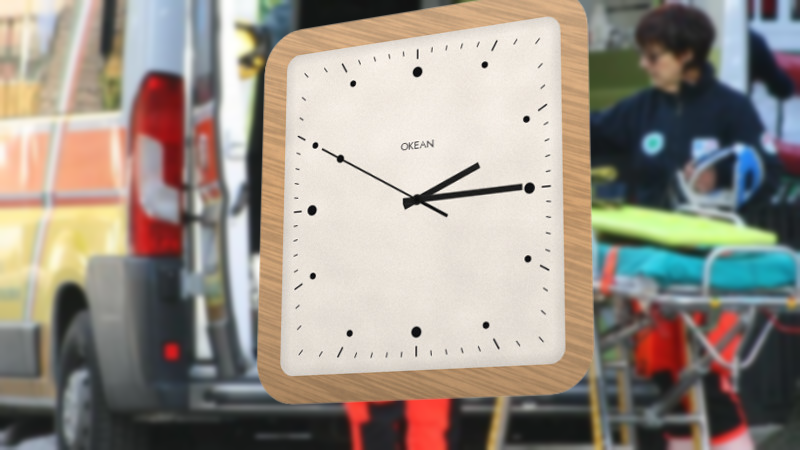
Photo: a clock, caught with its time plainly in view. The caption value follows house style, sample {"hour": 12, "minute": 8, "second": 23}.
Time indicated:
{"hour": 2, "minute": 14, "second": 50}
